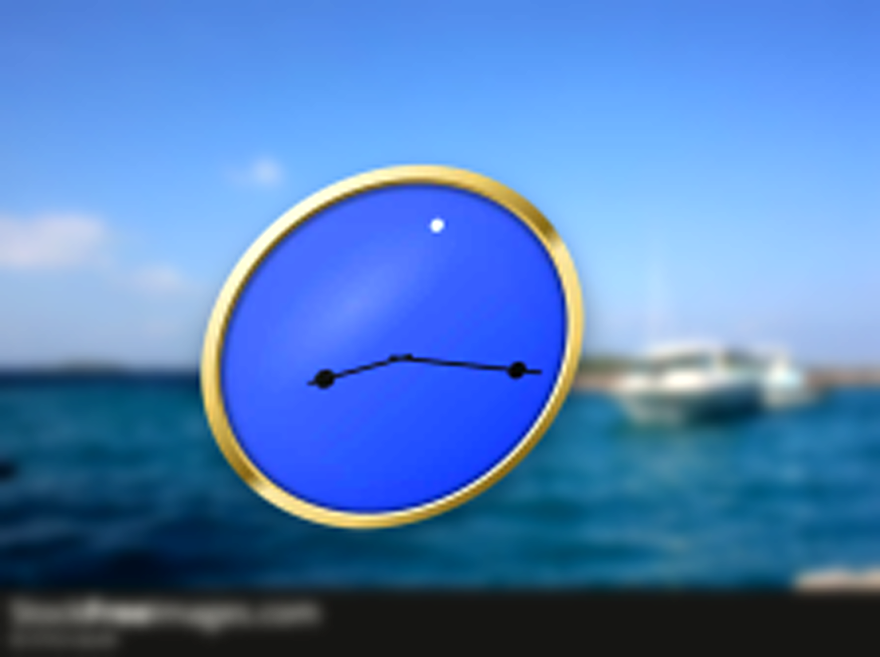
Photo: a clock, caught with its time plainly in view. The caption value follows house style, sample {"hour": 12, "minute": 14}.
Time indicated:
{"hour": 8, "minute": 15}
